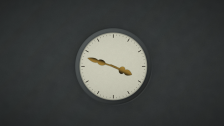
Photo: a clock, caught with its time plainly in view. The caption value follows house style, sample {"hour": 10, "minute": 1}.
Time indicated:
{"hour": 3, "minute": 48}
